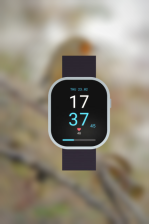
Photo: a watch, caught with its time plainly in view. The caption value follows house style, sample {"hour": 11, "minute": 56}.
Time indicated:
{"hour": 17, "minute": 37}
